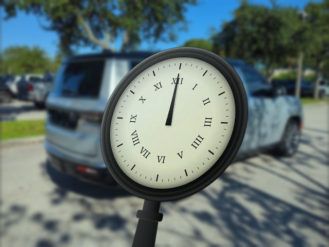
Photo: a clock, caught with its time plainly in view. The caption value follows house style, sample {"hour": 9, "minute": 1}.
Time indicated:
{"hour": 12, "minute": 0}
